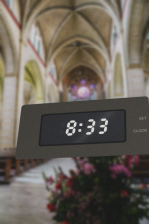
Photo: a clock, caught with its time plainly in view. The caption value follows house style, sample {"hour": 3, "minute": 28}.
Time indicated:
{"hour": 8, "minute": 33}
